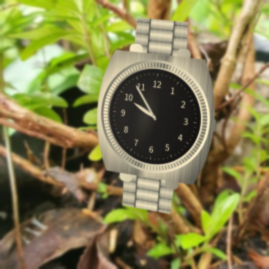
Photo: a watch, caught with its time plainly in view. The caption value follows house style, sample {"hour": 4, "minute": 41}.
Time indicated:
{"hour": 9, "minute": 54}
